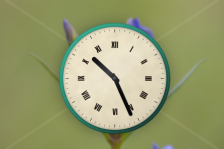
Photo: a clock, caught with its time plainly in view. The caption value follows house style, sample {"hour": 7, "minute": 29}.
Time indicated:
{"hour": 10, "minute": 26}
